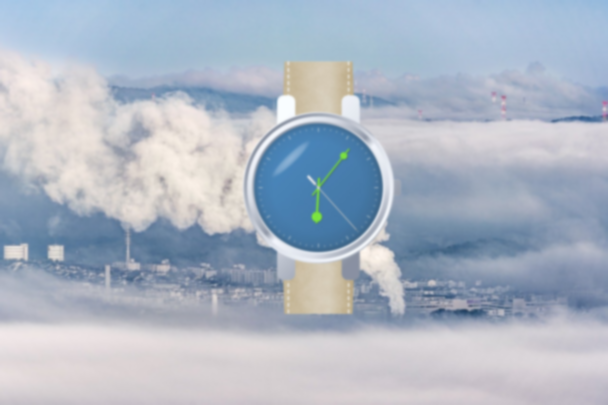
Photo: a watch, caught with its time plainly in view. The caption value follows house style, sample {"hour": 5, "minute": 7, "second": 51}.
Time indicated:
{"hour": 6, "minute": 6, "second": 23}
